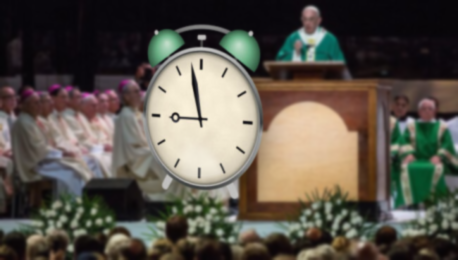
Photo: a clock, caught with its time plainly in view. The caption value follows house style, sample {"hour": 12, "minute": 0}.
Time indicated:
{"hour": 8, "minute": 58}
